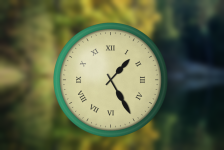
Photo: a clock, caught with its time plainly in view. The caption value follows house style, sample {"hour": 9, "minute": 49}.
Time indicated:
{"hour": 1, "minute": 25}
